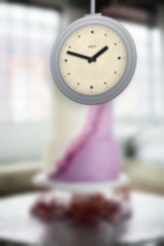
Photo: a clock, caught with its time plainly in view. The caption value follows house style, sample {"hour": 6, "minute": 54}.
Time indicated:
{"hour": 1, "minute": 48}
